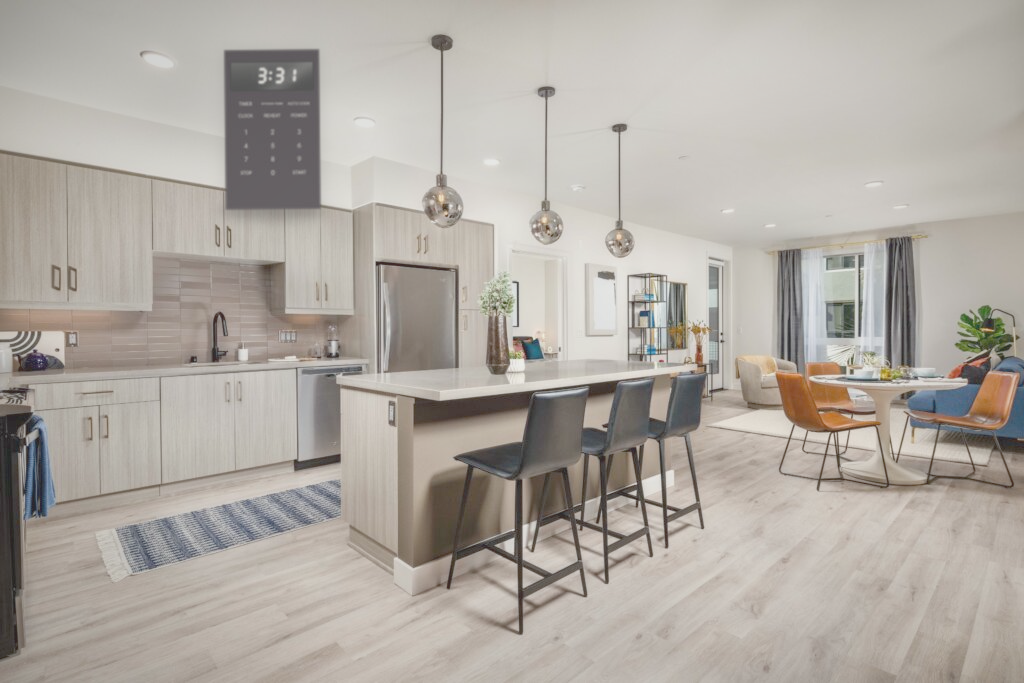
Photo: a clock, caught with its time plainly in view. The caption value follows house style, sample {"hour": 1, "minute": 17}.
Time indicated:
{"hour": 3, "minute": 31}
